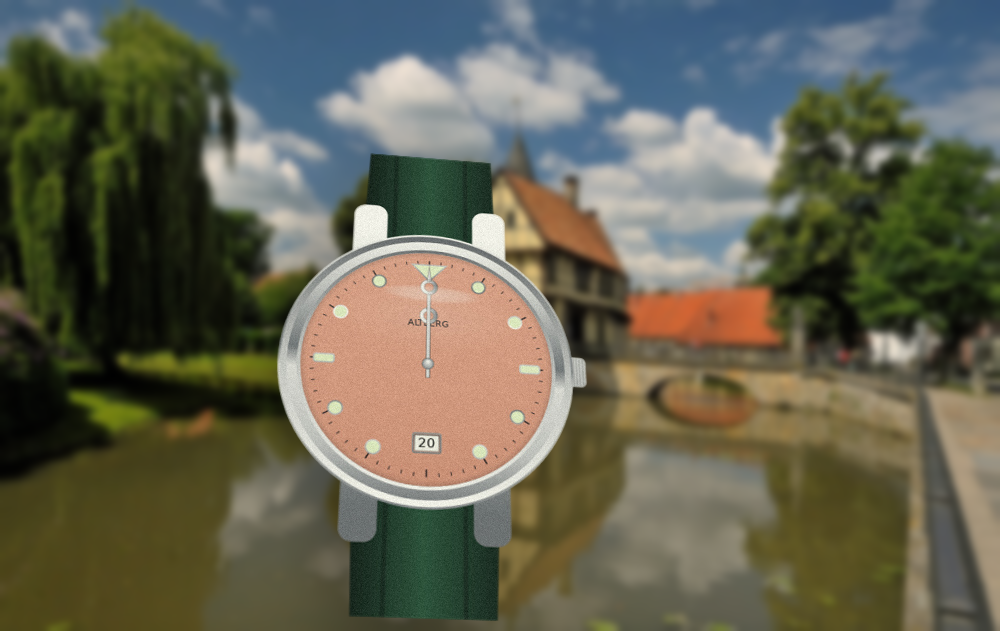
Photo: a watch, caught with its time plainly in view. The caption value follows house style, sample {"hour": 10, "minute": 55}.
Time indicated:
{"hour": 12, "minute": 0}
